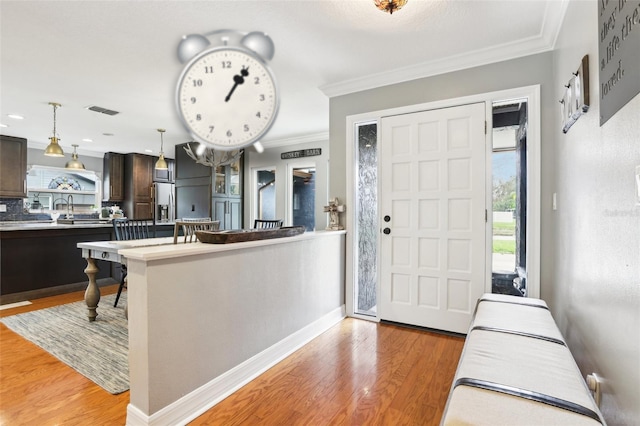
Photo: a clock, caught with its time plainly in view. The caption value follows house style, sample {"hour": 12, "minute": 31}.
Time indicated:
{"hour": 1, "minute": 6}
